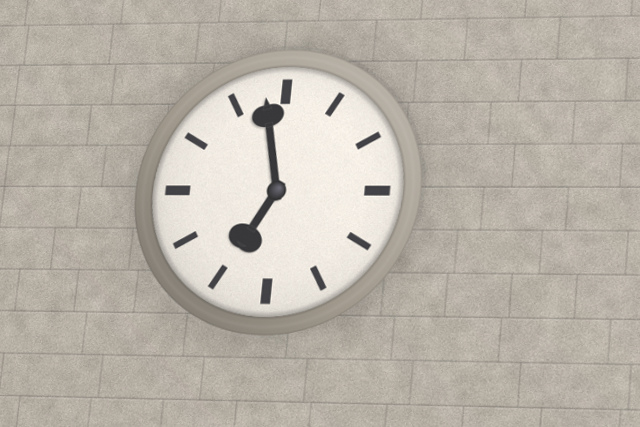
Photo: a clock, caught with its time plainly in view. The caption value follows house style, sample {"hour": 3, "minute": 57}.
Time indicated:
{"hour": 6, "minute": 58}
